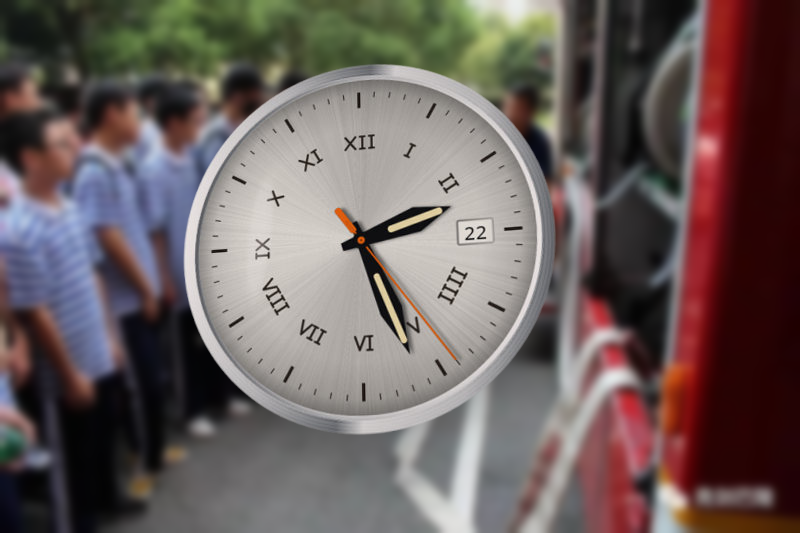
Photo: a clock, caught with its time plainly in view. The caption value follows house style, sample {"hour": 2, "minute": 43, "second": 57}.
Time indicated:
{"hour": 2, "minute": 26, "second": 24}
